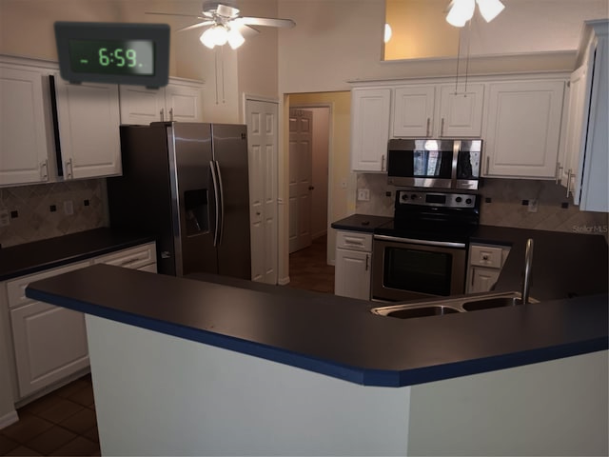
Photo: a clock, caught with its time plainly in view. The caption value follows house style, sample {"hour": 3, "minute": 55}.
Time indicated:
{"hour": 6, "minute": 59}
